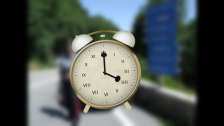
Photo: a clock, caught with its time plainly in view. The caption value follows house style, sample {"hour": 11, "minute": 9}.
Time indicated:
{"hour": 4, "minute": 0}
